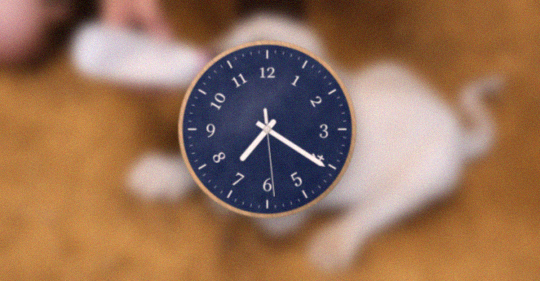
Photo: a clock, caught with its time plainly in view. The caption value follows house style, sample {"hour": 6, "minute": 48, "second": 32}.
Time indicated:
{"hour": 7, "minute": 20, "second": 29}
